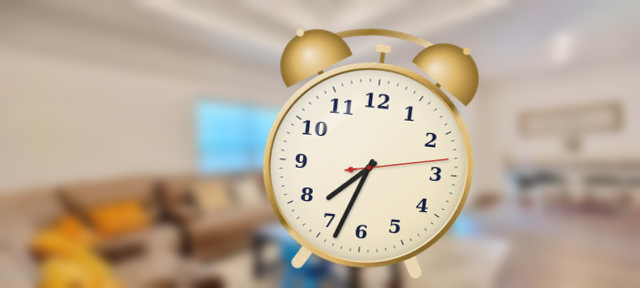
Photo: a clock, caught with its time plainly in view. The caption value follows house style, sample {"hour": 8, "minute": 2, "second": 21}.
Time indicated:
{"hour": 7, "minute": 33, "second": 13}
